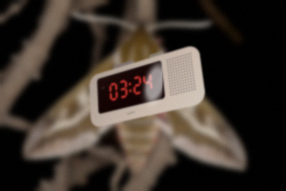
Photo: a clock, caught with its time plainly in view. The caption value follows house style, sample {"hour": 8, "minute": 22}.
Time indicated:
{"hour": 3, "minute": 24}
